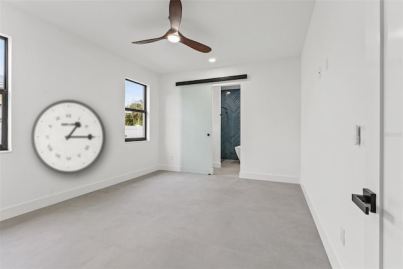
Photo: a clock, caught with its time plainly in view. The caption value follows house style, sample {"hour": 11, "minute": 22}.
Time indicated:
{"hour": 1, "minute": 15}
